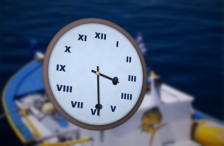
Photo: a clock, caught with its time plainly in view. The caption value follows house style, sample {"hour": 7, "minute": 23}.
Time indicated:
{"hour": 3, "minute": 29}
